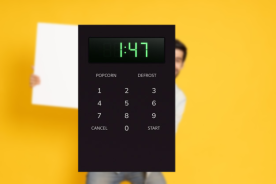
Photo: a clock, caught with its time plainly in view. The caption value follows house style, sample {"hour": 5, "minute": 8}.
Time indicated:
{"hour": 1, "minute": 47}
